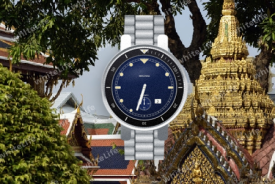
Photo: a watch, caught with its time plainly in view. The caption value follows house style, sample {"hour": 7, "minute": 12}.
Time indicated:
{"hour": 6, "minute": 33}
